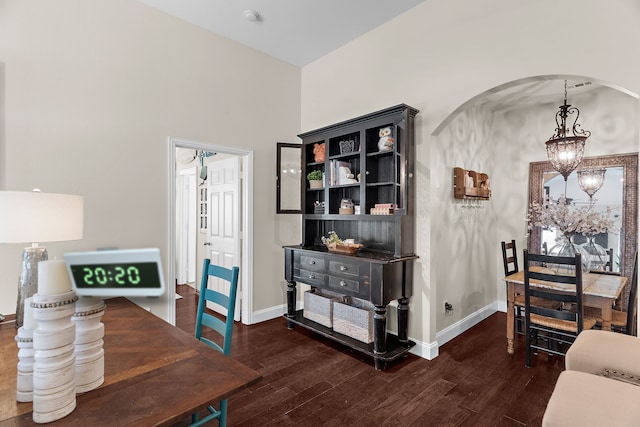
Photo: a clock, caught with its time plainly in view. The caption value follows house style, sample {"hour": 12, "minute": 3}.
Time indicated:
{"hour": 20, "minute": 20}
